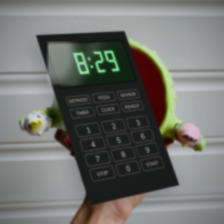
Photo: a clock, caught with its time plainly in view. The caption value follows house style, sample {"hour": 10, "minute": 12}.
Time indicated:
{"hour": 8, "minute": 29}
